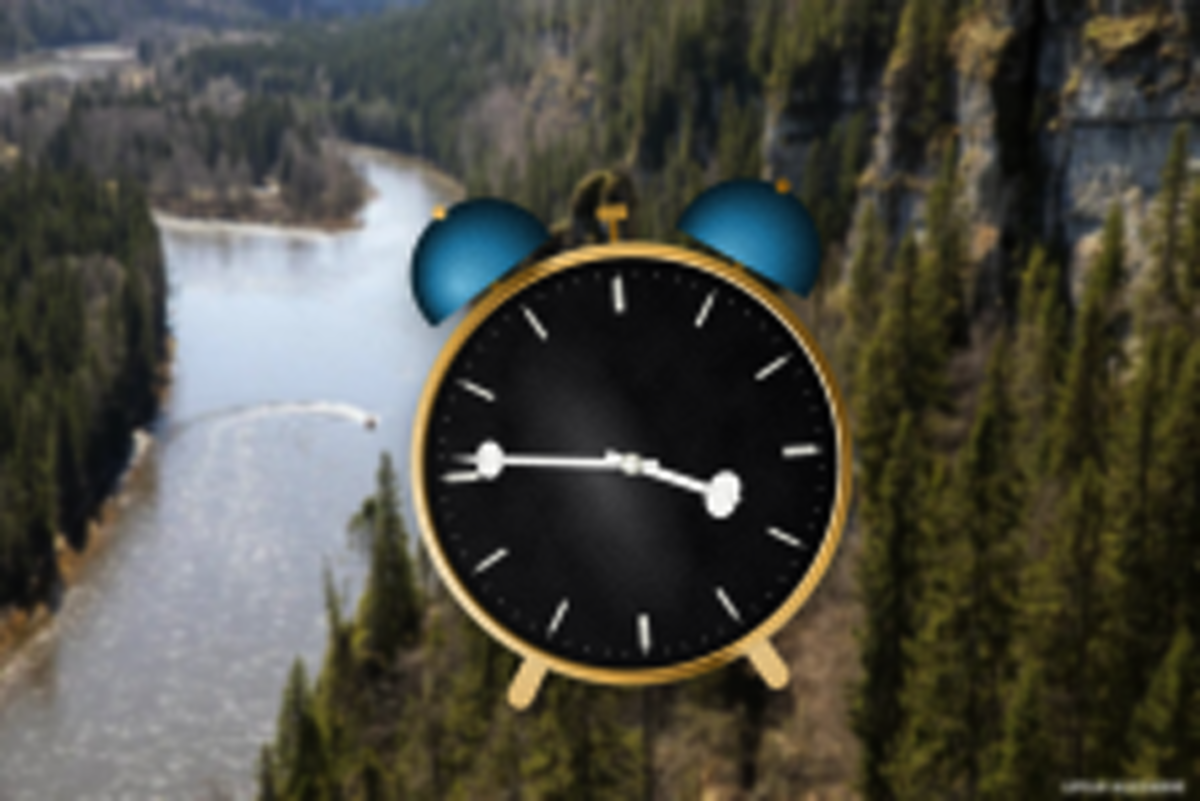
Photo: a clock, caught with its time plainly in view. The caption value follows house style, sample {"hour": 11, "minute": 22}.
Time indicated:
{"hour": 3, "minute": 46}
